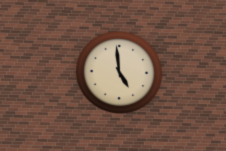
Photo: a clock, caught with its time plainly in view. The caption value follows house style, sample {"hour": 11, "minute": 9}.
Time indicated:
{"hour": 4, "minute": 59}
